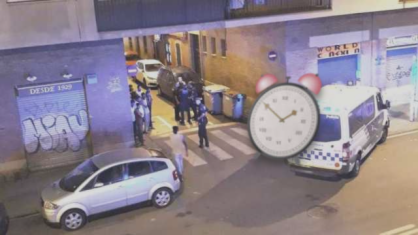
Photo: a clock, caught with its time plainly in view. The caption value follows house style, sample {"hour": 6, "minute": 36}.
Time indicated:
{"hour": 1, "minute": 51}
